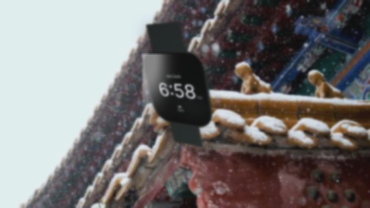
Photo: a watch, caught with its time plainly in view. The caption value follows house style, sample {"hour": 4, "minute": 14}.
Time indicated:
{"hour": 6, "minute": 58}
